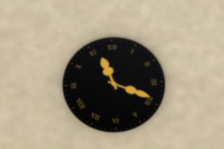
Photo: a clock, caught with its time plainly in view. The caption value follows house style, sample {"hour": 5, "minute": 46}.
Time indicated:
{"hour": 11, "minute": 19}
